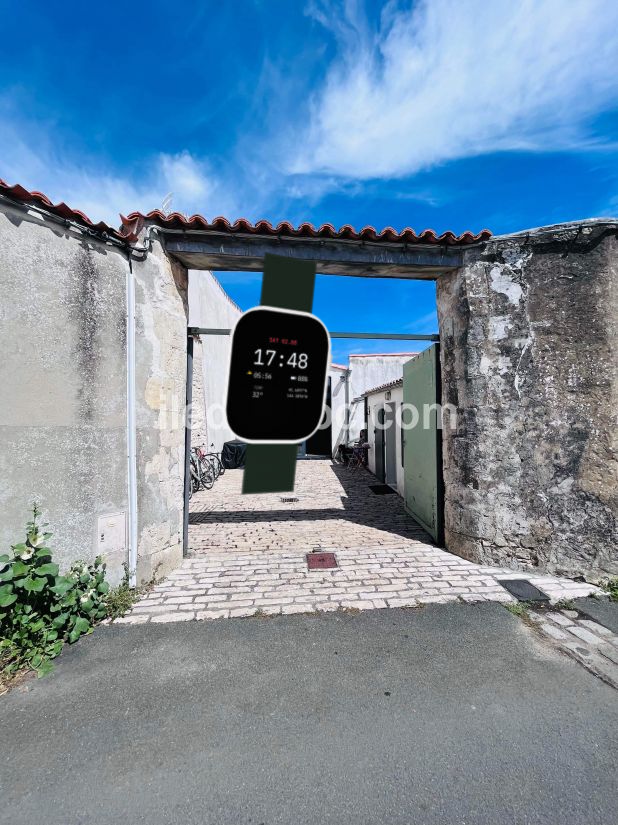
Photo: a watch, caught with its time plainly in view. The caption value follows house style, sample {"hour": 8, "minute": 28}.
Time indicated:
{"hour": 17, "minute": 48}
